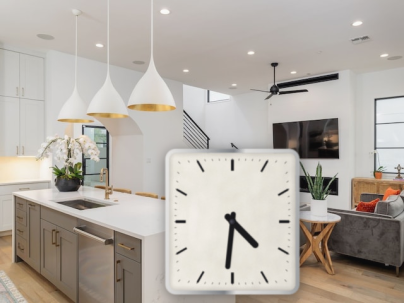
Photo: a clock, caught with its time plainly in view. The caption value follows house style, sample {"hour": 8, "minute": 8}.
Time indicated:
{"hour": 4, "minute": 31}
